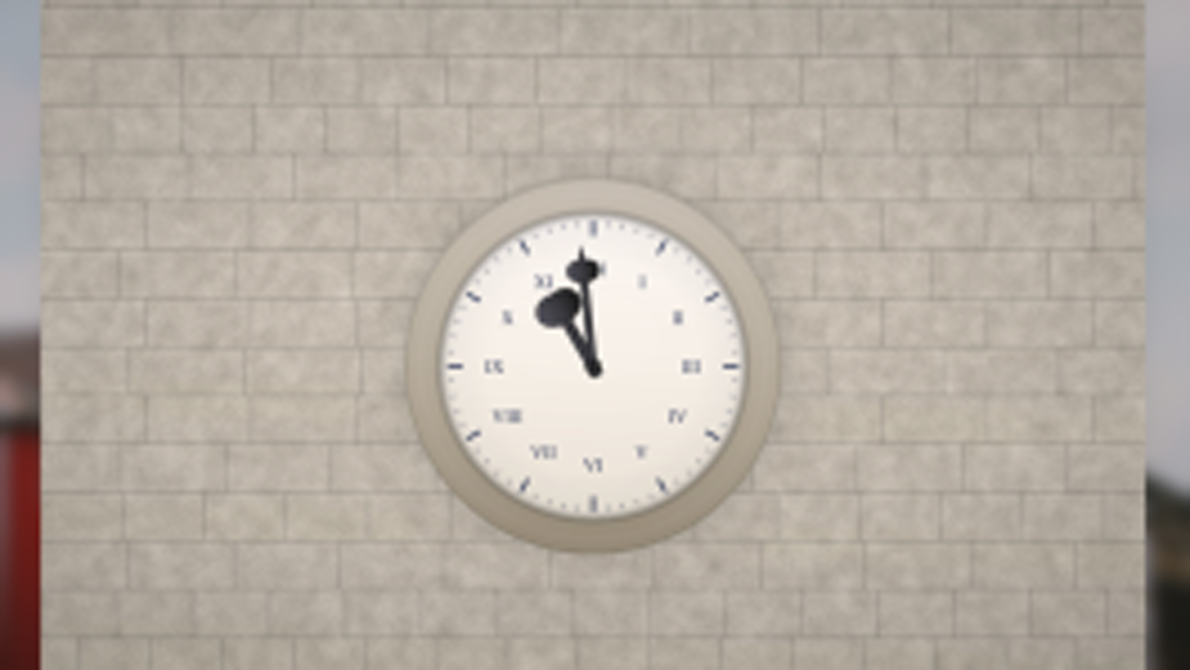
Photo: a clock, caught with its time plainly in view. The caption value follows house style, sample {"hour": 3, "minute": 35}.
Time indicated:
{"hour": 10, "minute": 59}
